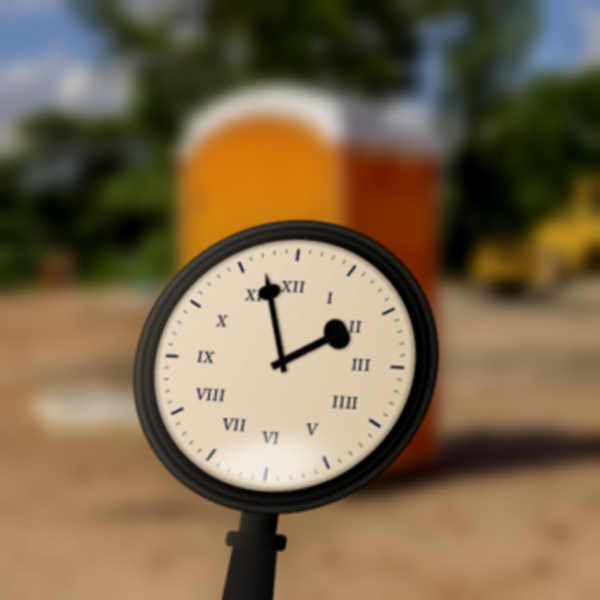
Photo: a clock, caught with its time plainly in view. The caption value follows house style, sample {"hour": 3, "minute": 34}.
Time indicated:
{"hour": 1, "minute": 57}
